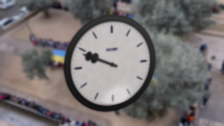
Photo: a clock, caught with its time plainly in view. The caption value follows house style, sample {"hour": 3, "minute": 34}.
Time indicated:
{"hour": 9, "minute": 49}
